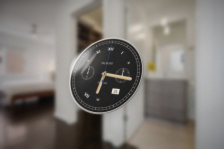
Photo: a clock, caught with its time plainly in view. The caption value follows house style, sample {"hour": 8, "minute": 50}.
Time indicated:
{"hour": 6, "minute": 16}
